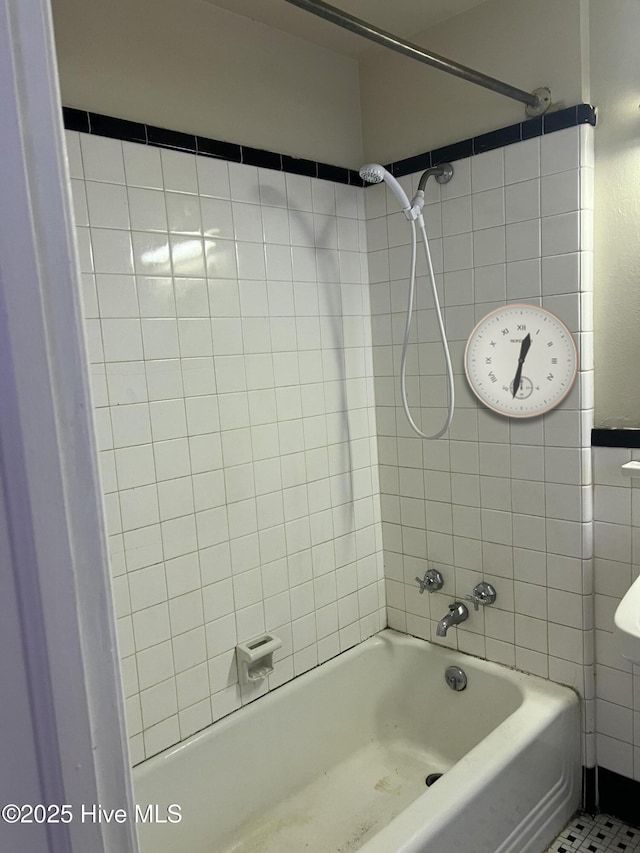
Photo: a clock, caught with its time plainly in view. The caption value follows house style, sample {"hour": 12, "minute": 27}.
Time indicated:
{"hour": 12, "minute": 32}
